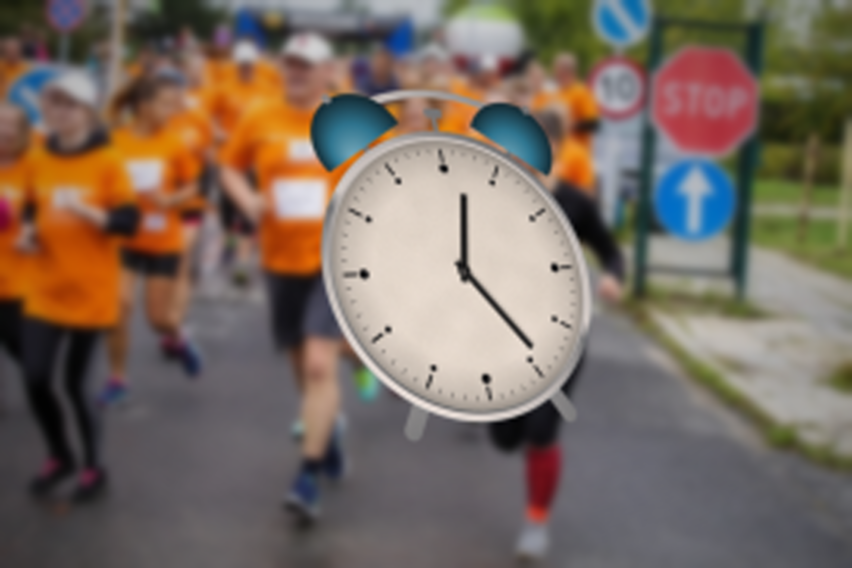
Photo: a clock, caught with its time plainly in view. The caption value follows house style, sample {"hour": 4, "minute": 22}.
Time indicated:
{"hour": 12, "minute": 24}
